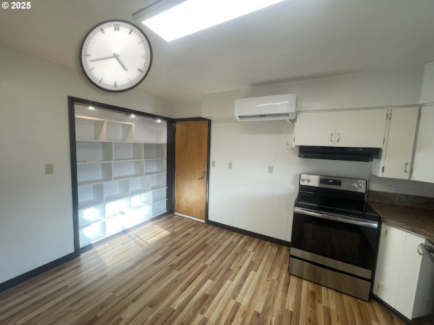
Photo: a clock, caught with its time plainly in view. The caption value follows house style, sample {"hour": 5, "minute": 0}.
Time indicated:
{"hour": 4, "minute": 43}
